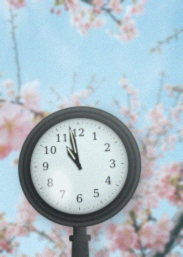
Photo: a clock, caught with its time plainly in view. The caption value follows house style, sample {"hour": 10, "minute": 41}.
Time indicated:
{"hour": 10, "minute": 58}
